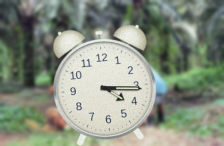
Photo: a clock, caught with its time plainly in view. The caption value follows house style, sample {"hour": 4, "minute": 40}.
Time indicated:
{"hour": 4, "minute": 16}
